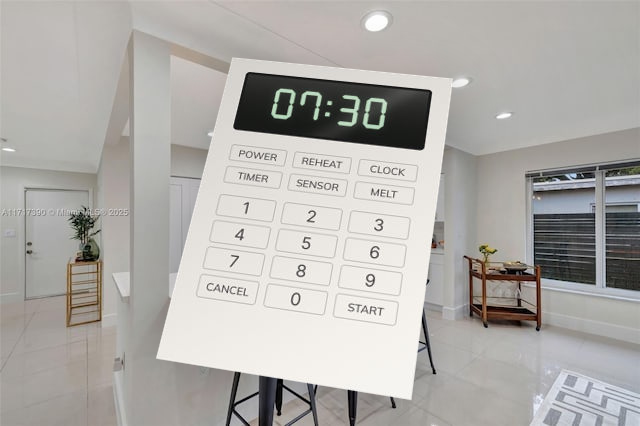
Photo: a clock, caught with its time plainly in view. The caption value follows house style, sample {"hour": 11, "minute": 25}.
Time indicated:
{"hour": 7, "minute": 30}
